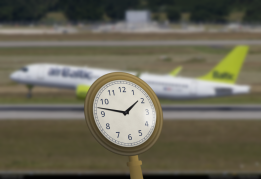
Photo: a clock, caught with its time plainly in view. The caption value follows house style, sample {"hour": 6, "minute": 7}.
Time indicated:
{"hour": 1, "minute": 47}
